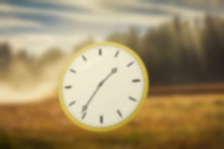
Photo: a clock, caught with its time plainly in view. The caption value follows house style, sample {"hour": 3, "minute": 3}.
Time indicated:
{"hour": 1, "minute": 36}
